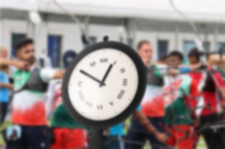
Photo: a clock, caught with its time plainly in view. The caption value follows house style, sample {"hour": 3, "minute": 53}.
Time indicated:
{"hour": 12, "minute": 50}
